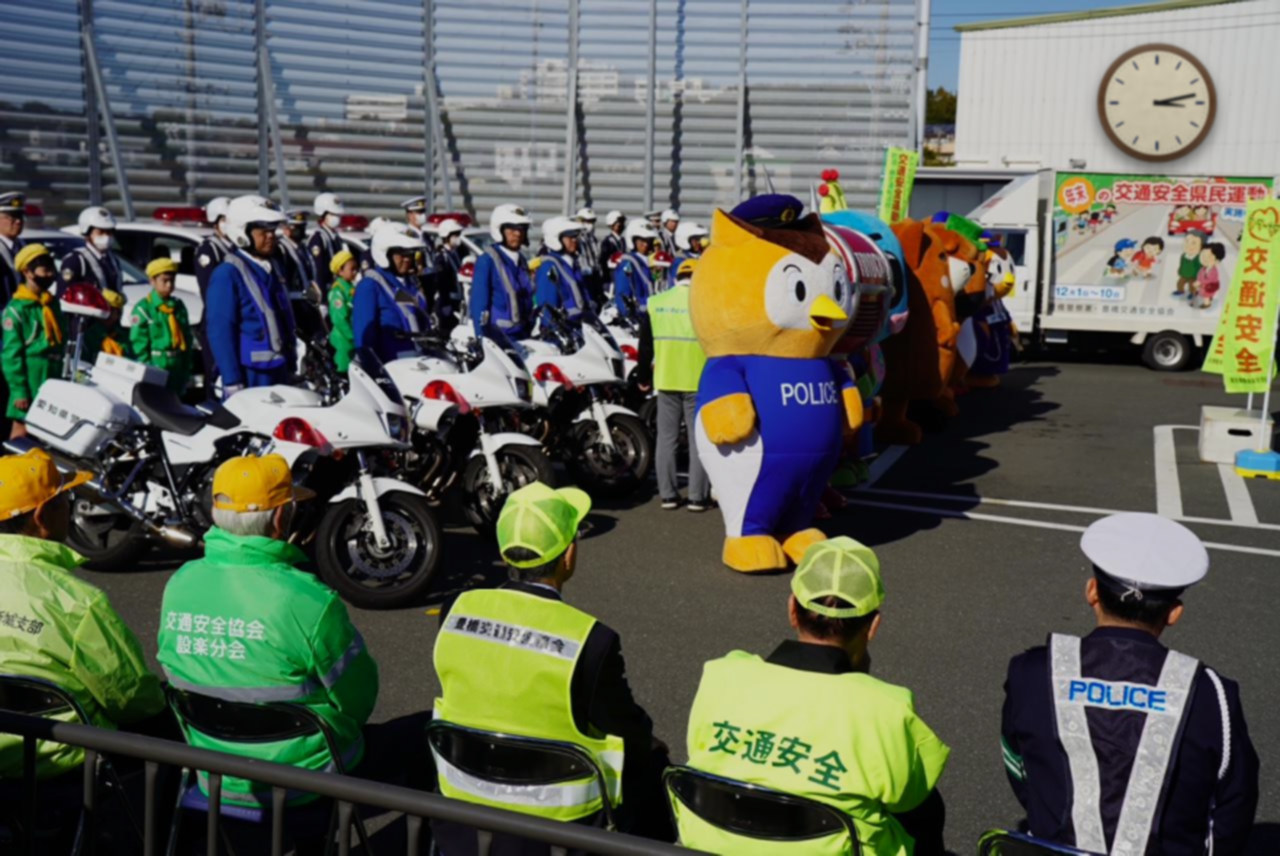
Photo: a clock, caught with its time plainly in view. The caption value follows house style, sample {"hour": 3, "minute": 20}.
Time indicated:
{"hour": 3, "minute": 13}
